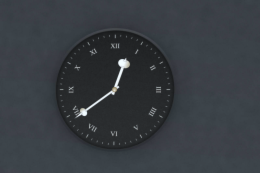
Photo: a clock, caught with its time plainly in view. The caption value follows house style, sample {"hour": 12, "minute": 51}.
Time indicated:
{"hour": 12, "minute": 39}
